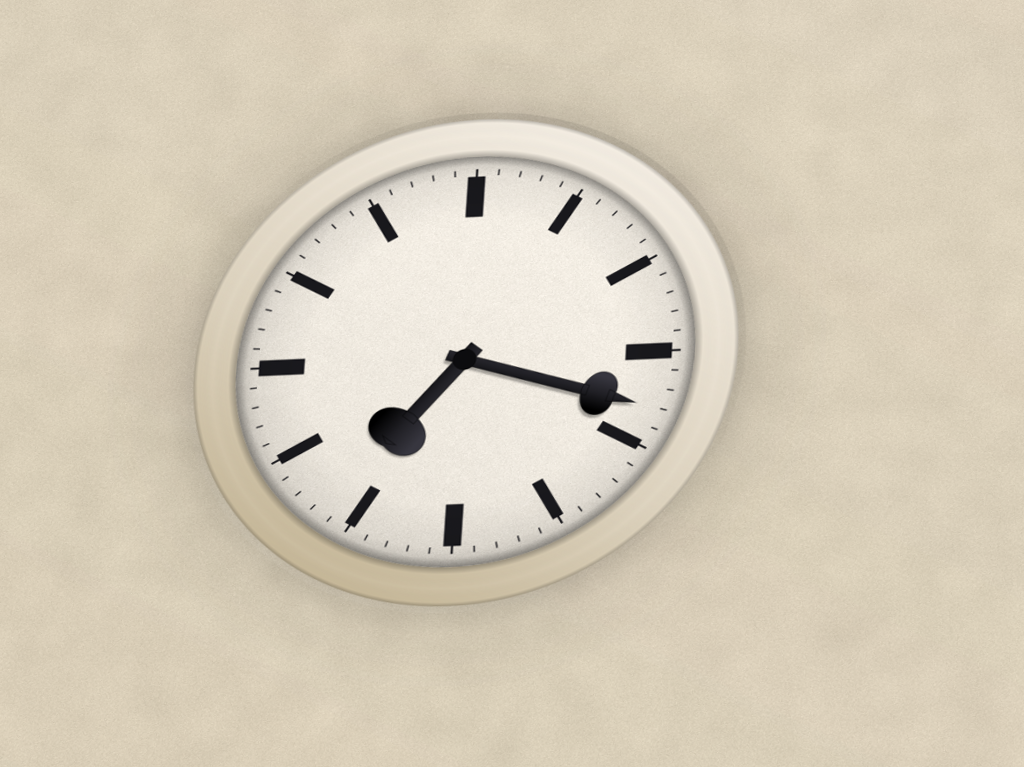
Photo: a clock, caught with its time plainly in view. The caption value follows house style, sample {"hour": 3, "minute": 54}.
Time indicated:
{"hour": 7, "minute": 18}
